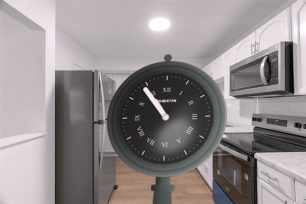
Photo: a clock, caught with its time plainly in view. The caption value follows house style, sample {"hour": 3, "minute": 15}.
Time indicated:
{"hour": 10, "minute": 54}
